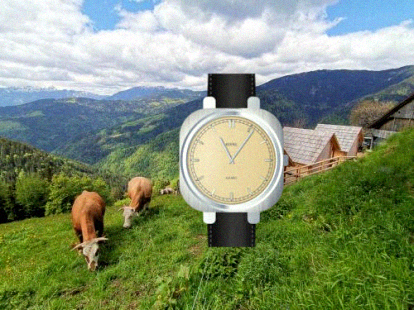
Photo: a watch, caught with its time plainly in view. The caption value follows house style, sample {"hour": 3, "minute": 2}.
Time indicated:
{"hour": 11, "minute": 6}
